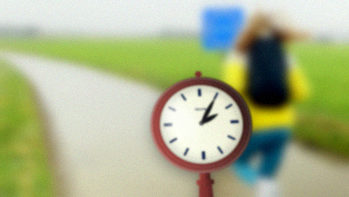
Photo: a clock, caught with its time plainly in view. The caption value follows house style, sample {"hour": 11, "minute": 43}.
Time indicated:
{"hour": 2, "minute": 5}
